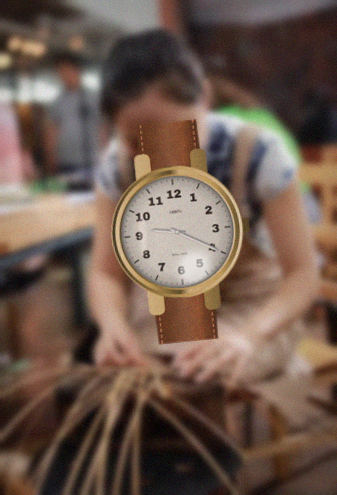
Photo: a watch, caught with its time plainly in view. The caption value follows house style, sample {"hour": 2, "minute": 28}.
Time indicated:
{"hour": 9, "minute": 20}
